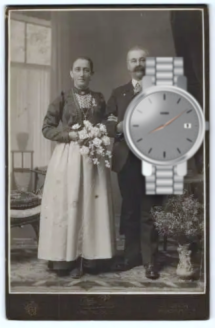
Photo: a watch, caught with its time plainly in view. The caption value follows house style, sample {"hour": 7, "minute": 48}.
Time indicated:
{"hour": 8, "minute": 9}
